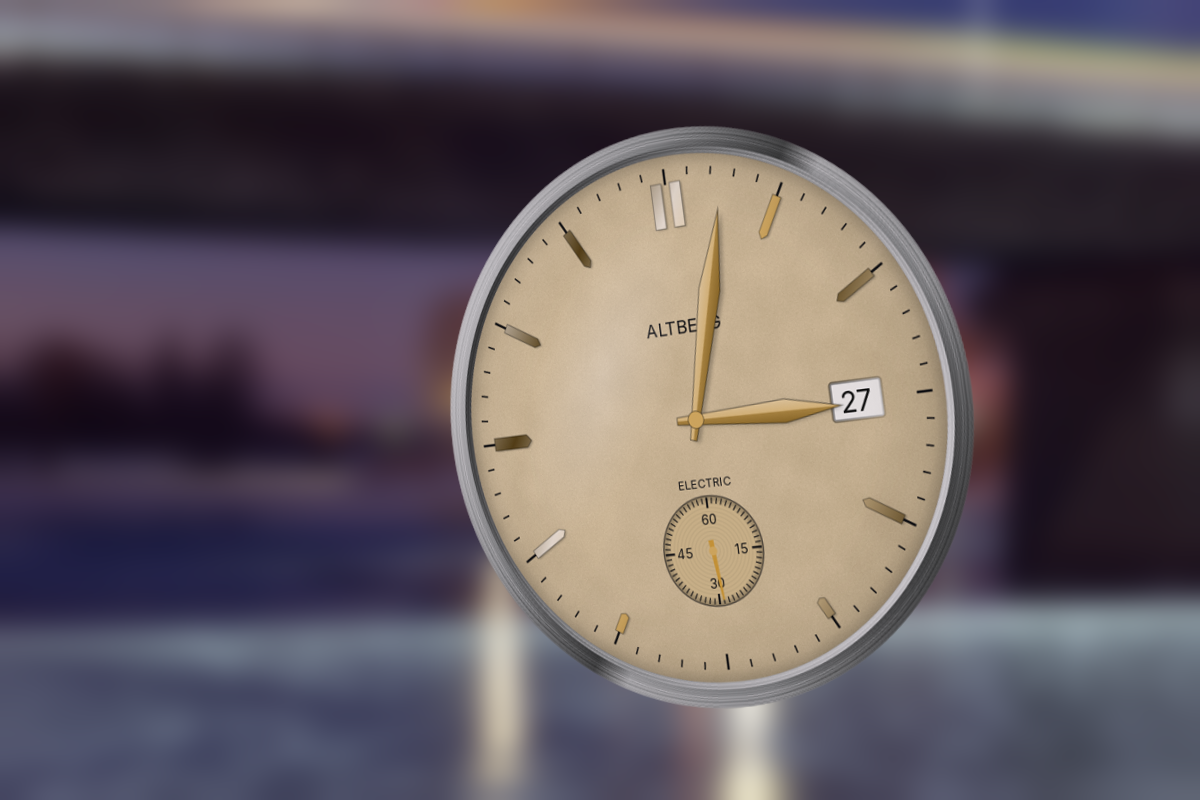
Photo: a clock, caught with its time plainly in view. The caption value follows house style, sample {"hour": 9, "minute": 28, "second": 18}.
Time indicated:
{"hour": 3, "minute": 2, "second": 29}
